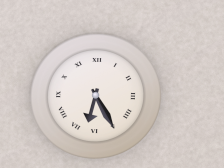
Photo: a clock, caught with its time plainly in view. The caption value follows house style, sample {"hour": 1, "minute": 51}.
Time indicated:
{"hour": 6, "minute": 25}
